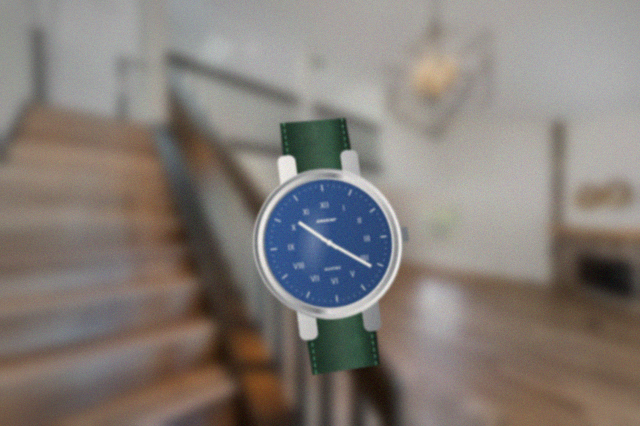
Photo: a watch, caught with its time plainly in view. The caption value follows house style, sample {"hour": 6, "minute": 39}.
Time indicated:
{"hour": 10, "minute": 21}
